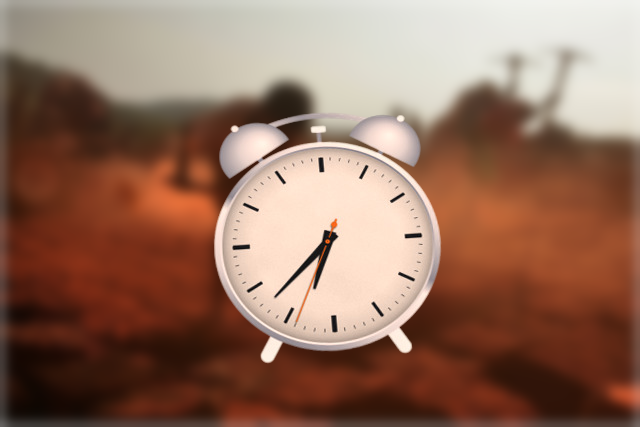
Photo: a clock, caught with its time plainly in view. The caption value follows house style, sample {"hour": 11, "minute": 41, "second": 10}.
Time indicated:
{"hour": 6, "minute": 37, "second": 34}
